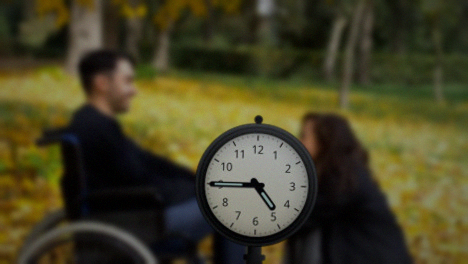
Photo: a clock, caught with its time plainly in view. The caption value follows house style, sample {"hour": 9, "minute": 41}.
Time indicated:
{"hour": 4, "minute": 45}
